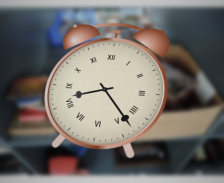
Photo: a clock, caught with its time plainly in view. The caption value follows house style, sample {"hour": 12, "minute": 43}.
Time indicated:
{"hour": 8, "minute": 23}
